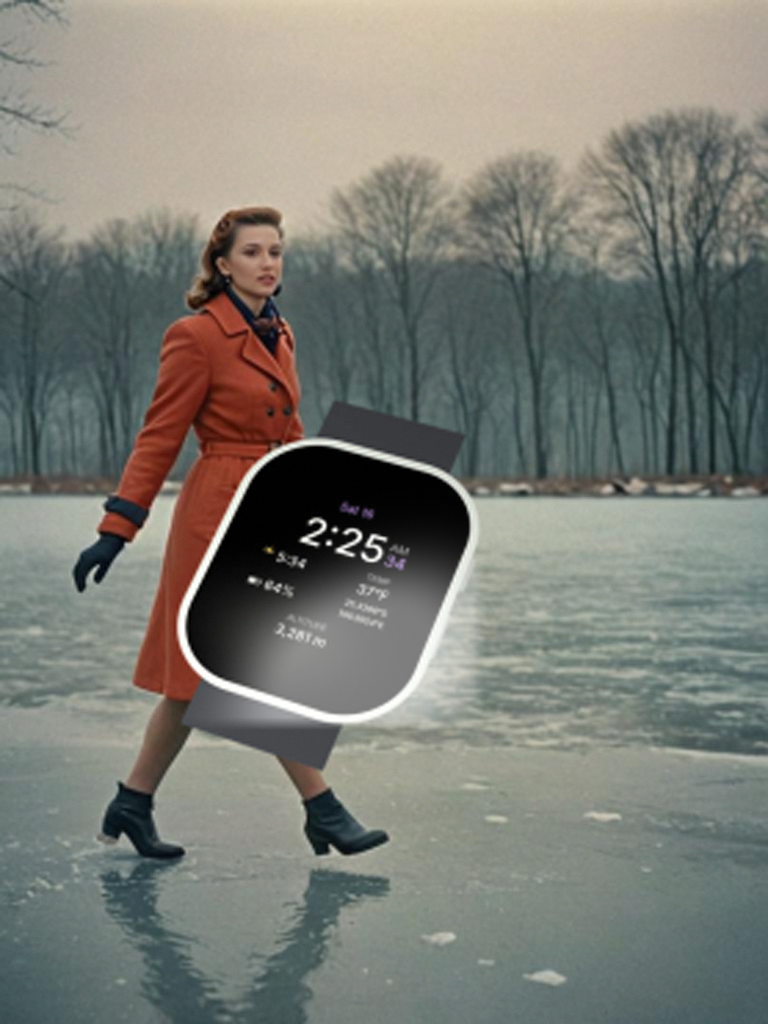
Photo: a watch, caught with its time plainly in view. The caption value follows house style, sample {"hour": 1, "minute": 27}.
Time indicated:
{"hour": 2, "minute": 25}
